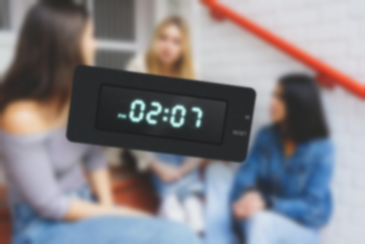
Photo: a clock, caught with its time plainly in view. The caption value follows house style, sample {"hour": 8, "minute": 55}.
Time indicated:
{"hour": 2, "minute": 7}
